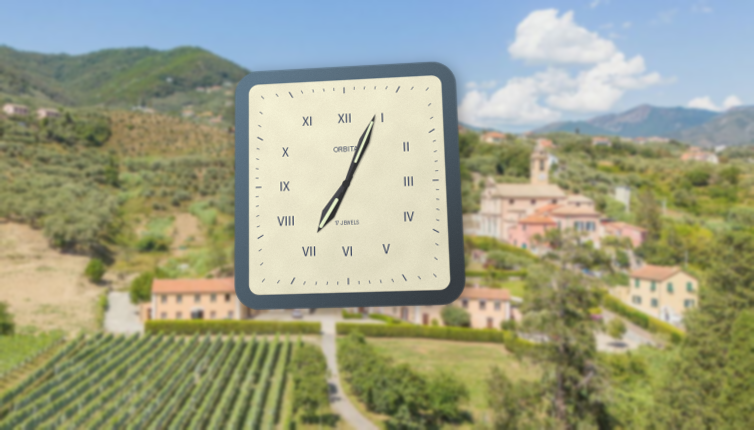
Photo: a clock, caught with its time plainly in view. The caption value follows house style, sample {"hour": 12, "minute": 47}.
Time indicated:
{"hour": 7, "minute": 4}
